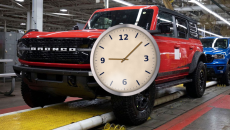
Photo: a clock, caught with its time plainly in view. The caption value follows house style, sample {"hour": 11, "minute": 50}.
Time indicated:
{"hour": 9, "minute": 8}
